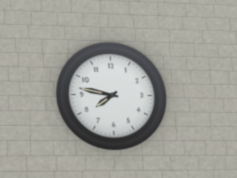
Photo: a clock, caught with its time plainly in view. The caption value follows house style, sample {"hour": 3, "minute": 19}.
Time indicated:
{"hour": 7, "minute": 47}
